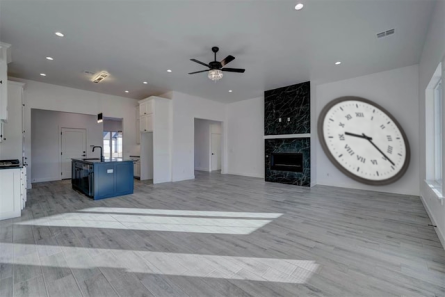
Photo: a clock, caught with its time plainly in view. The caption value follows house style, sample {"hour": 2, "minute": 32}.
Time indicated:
{"hour": 9, "minute": 24}
